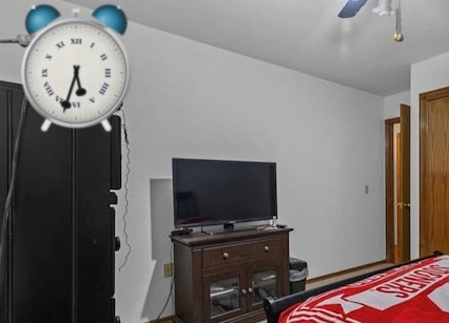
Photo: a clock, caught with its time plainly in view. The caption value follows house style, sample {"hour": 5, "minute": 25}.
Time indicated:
{"hour": 5, "minute": 33}
